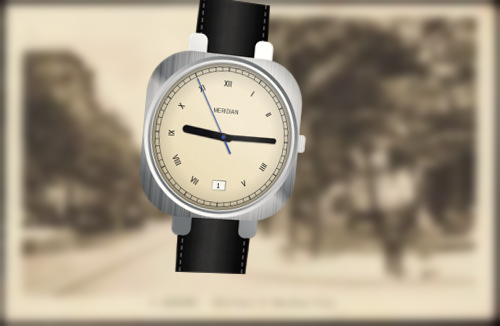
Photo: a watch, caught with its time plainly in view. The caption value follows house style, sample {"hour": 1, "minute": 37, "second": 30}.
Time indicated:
{"hour": 9, "minute": 14, "second": 55}
